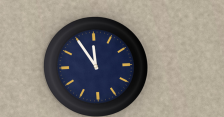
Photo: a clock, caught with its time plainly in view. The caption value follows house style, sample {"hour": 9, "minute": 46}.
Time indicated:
{"hour": 11, "minute": 55}
